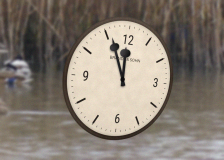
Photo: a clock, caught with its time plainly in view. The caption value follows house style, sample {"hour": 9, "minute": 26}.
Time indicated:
{"hour": 11, "minute": 56}
